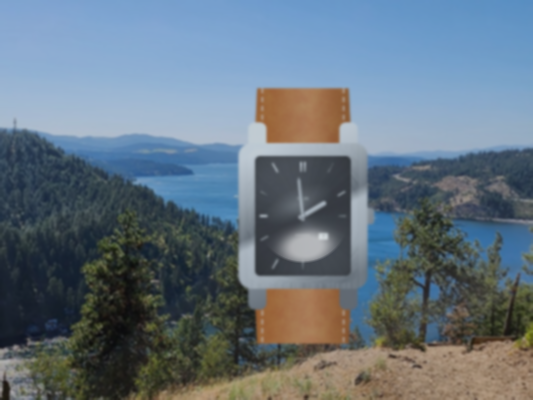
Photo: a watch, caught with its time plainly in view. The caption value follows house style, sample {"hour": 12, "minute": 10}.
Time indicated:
{"hour": 1, "minute": 59}
